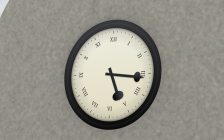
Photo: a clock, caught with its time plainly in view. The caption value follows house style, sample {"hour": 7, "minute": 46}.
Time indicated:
{"hour": 5, "minute": 16}
